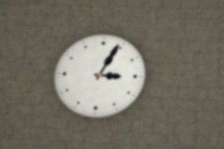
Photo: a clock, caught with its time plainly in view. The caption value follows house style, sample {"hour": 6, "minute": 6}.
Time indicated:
{"hour": 3, "minute": 4}
